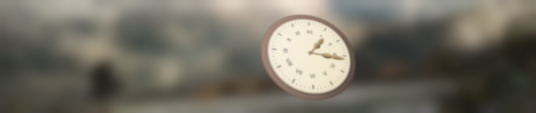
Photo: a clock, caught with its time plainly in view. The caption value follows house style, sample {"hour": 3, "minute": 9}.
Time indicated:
{"hour": 1, "minute": 16}
